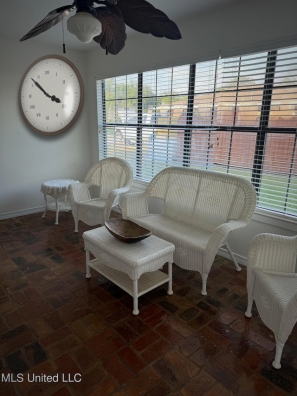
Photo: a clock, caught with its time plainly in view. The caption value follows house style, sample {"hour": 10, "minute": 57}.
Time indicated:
{"hour": 3, "minute": 52}
